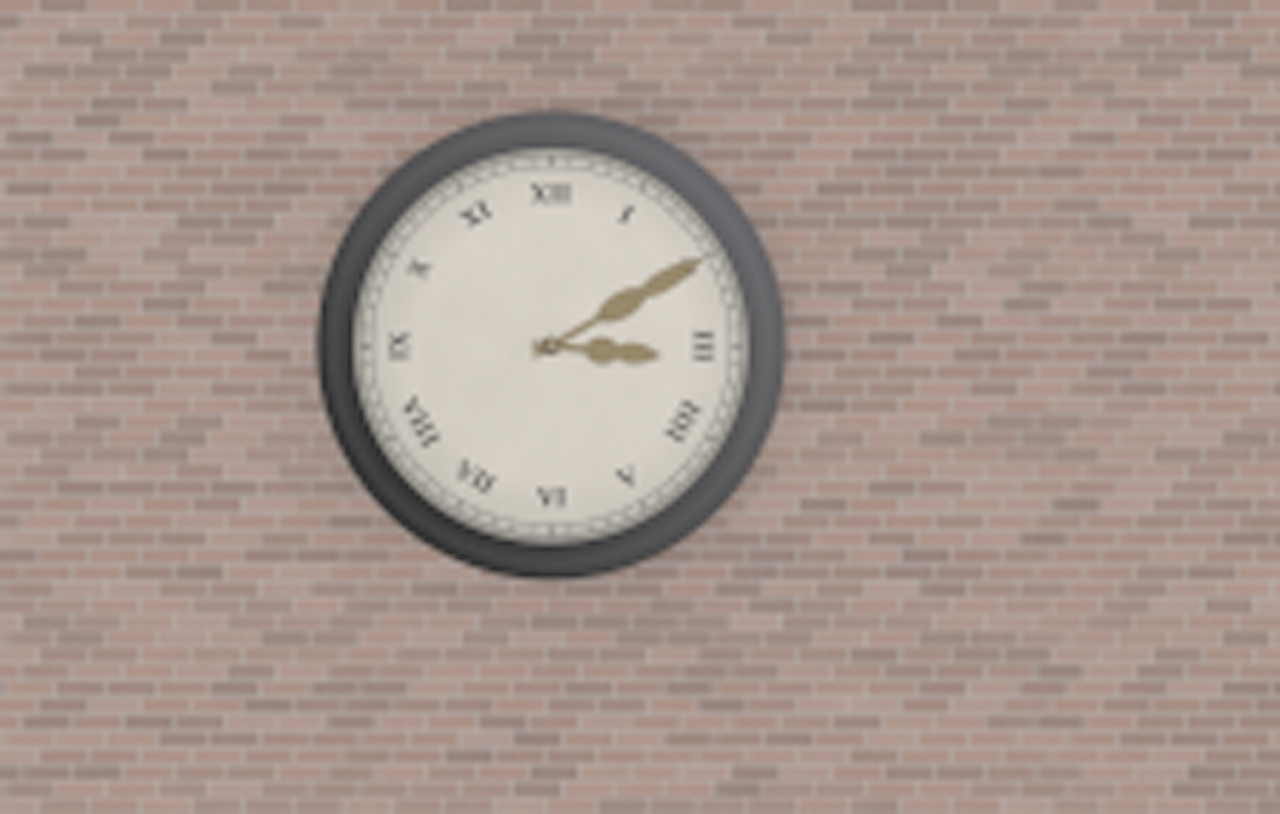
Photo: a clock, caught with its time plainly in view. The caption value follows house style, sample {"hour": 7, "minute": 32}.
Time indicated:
{"hour": 3, "minute": 10}
